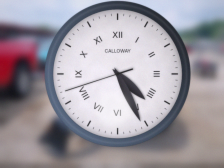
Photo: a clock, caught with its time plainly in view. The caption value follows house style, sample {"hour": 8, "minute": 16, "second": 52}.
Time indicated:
{"hour": 4, "minute": 25, "second": 42}
